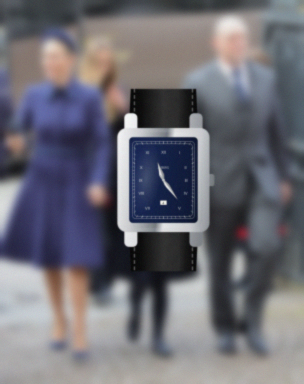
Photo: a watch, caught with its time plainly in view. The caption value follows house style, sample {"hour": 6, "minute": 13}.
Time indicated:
{"hour": 11, "minute": 24}
